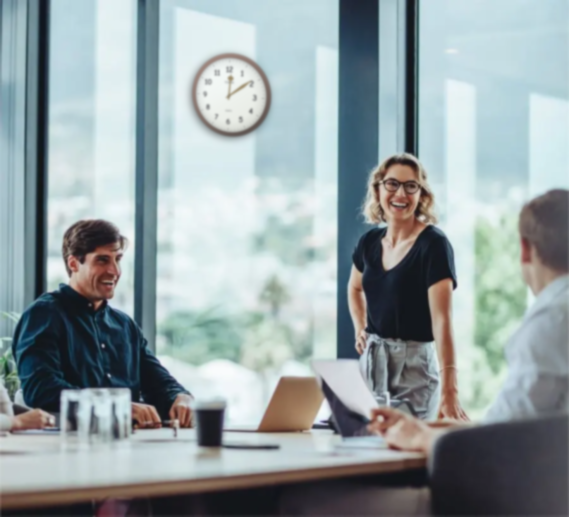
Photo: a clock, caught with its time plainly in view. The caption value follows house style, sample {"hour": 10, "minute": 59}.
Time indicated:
{"hour": 12, "minute": 9}
